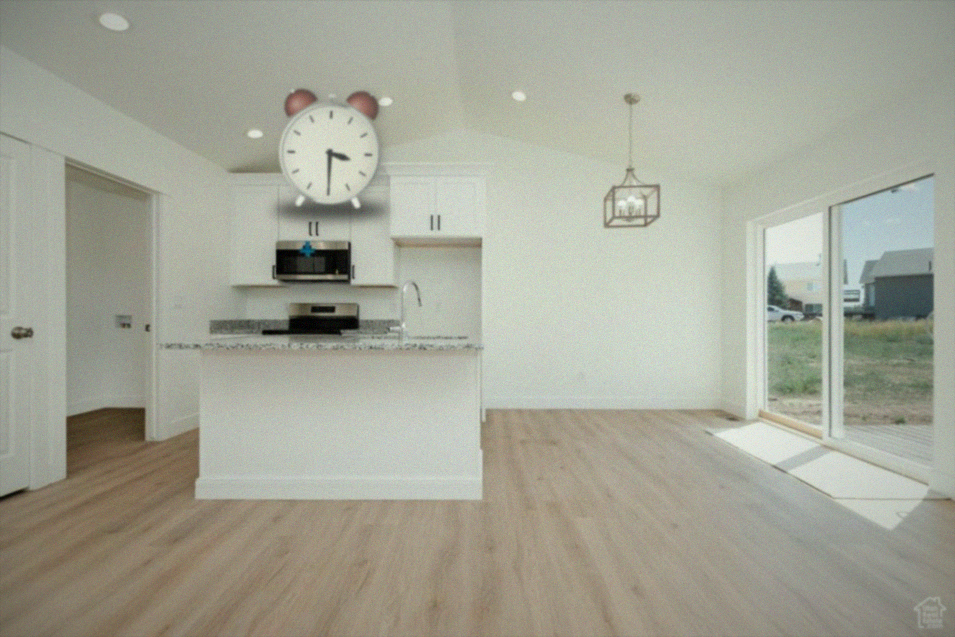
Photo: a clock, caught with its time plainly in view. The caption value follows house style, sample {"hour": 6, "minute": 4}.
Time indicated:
{"hour": 3, "minute": 30}
